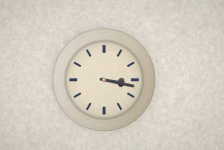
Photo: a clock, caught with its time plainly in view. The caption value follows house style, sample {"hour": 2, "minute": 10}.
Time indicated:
{"hour": 3, "minute": 17}
